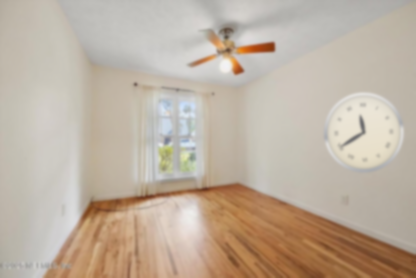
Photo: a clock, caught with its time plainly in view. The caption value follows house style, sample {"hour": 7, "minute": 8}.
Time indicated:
{"hour": 11, "minute": 40}
